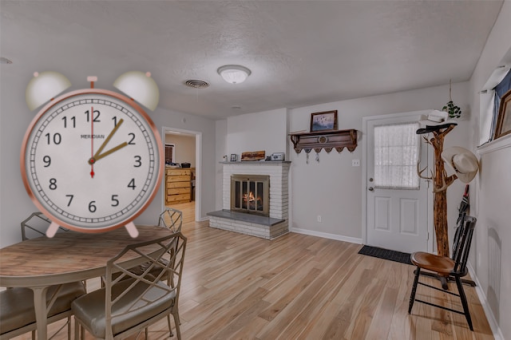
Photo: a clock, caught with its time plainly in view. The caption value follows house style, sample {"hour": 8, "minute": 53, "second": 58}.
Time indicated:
{"hour": 2, "minute": 6, "second": 0}
